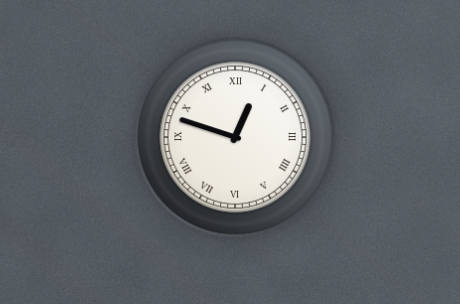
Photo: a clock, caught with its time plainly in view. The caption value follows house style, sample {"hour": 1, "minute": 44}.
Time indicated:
{"hour": 12, "minute": 48}
